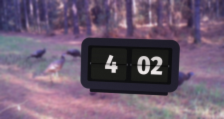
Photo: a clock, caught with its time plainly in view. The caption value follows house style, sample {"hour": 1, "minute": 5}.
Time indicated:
{"hour": 4, "minute": 2}
